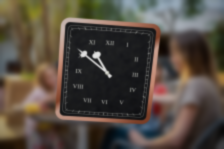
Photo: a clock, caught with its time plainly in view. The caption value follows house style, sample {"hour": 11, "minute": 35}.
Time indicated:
{"hour": 10, "minute": 51}
